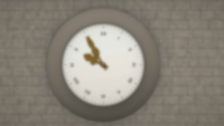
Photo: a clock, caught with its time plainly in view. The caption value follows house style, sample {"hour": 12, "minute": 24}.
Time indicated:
{"hour": 9, "minute": 55}
